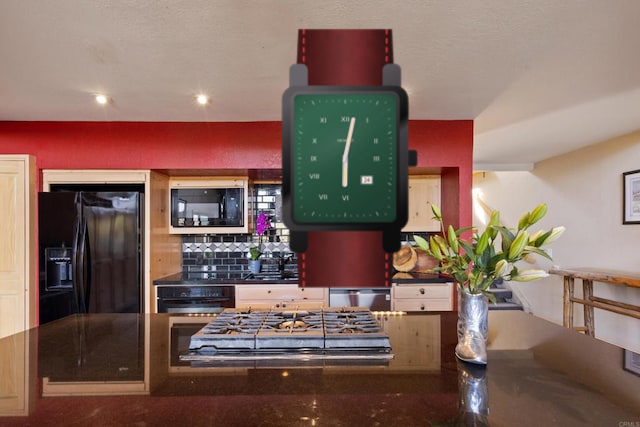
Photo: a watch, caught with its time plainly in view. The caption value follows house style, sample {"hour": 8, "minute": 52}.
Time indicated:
{"hour": 6, "minute": 2}
